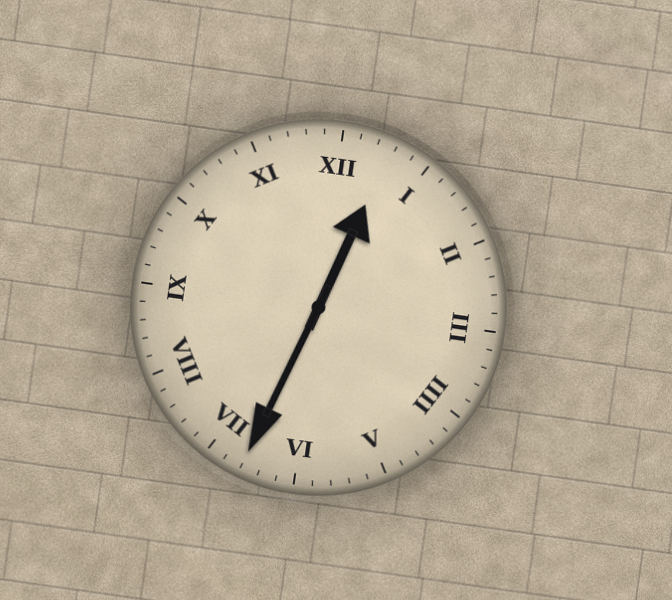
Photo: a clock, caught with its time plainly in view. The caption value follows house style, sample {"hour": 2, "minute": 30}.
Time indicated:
{"hour": 12, "minute": 33}
